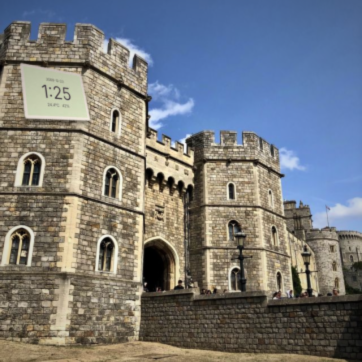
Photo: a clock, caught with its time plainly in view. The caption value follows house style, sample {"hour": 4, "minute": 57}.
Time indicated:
{"hour": 1, "minute": 25}
